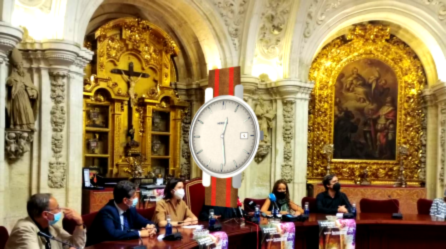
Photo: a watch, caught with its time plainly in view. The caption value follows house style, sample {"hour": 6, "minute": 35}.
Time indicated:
{"hour": 12, "minute": 29}
